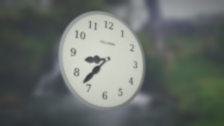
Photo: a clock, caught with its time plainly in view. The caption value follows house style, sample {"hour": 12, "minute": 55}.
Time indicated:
{"hour": 8, "minute": 37}
